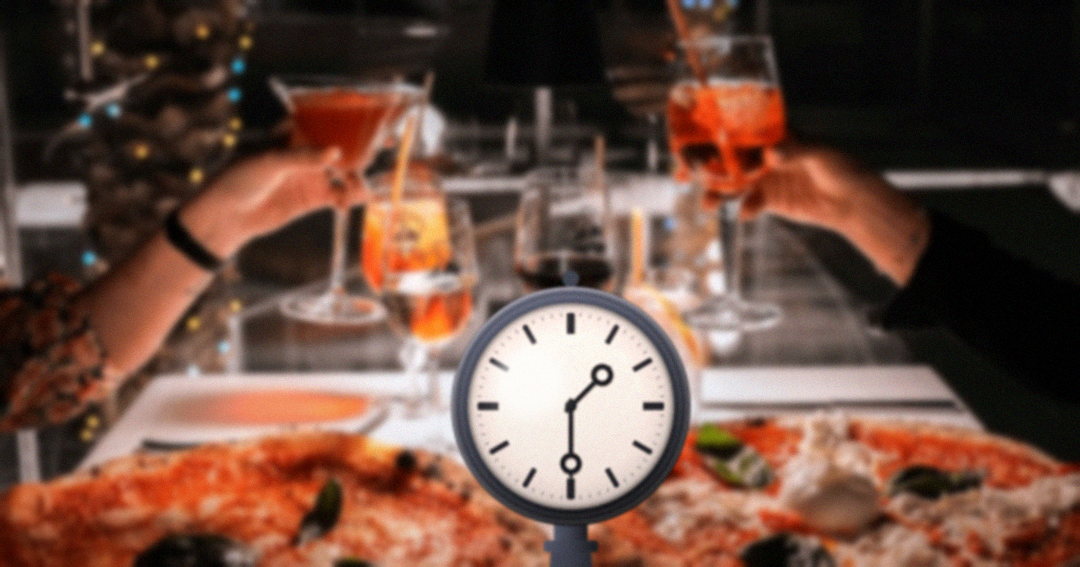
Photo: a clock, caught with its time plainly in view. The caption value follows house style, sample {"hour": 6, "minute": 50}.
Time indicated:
{"hour": 1, "minute": 30}
